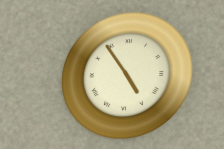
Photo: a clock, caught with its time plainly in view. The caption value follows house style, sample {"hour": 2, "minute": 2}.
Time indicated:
{"hour": 4, "minute": 54}
